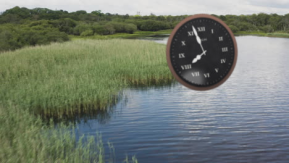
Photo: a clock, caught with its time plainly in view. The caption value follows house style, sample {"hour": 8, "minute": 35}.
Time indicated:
{"hour": 7, "minute": 57}
